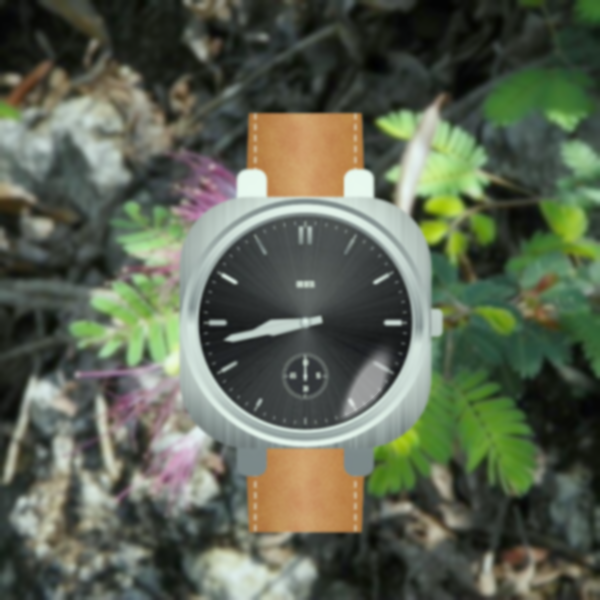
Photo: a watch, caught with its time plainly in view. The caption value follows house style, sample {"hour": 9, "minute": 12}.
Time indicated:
{"hour": 8, "minute": 43}
